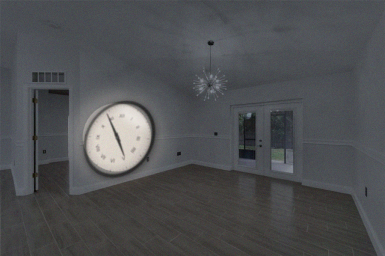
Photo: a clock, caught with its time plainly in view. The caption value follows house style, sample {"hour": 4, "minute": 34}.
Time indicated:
{"hour": 4, "minute": 54}
